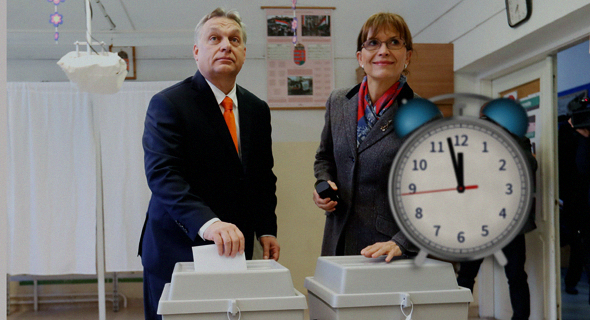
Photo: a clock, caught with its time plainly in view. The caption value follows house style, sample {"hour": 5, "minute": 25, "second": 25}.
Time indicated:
{"hour": 11, "minute": 57, "second": 44}
